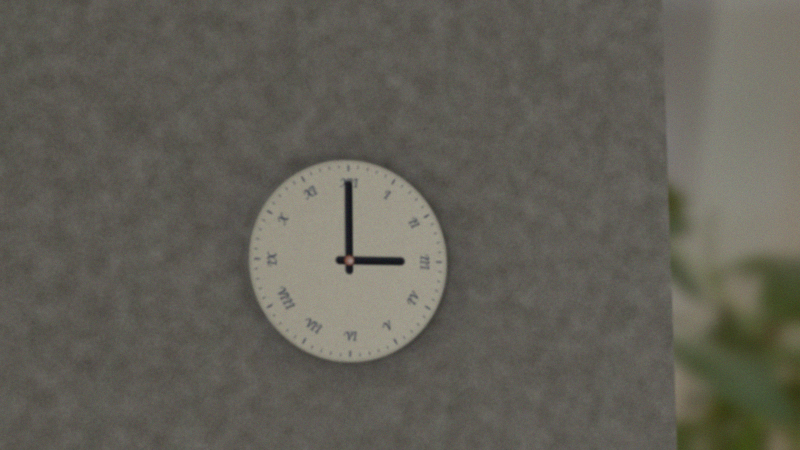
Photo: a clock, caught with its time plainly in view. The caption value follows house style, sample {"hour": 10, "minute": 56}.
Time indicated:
{"hour": 3, "minute": 0}
